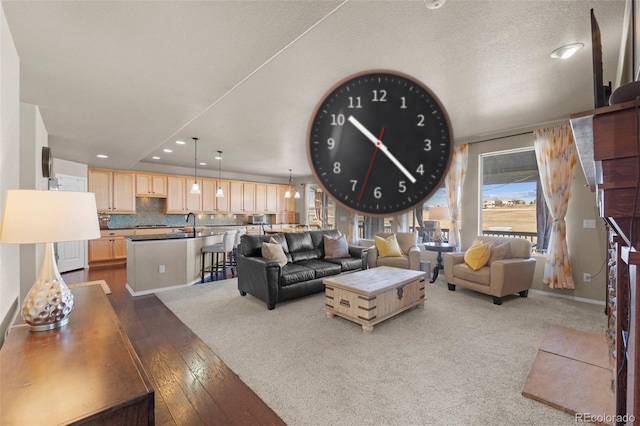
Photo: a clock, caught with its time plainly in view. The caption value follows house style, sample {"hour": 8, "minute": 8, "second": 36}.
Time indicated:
{"hour": 10, "minute": 22, "second": 33}
